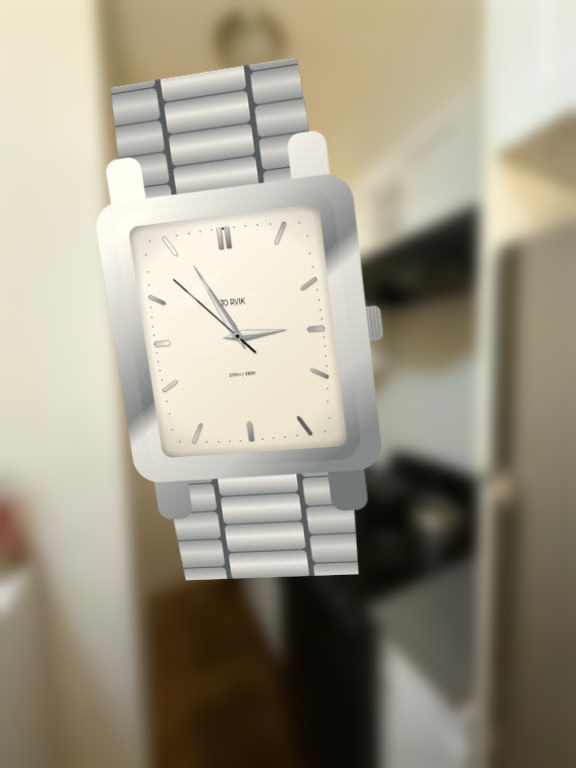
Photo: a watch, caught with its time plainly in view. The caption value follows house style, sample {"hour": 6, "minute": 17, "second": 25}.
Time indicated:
{"hour": 2, "minute": 55, "second": 53}
